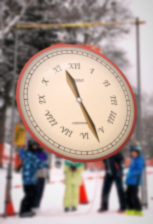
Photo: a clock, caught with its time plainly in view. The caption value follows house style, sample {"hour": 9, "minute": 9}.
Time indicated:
{"hour": 11, "minute": 27}
